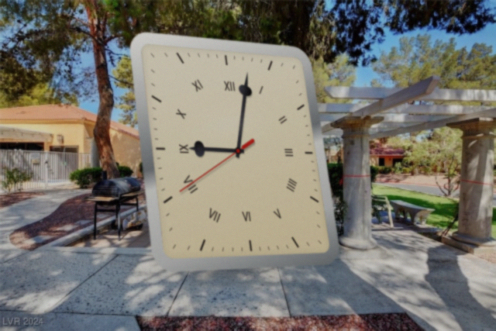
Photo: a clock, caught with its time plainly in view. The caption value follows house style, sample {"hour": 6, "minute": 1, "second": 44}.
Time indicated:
{"hour": 9, "minute": 2, "second": 40}
